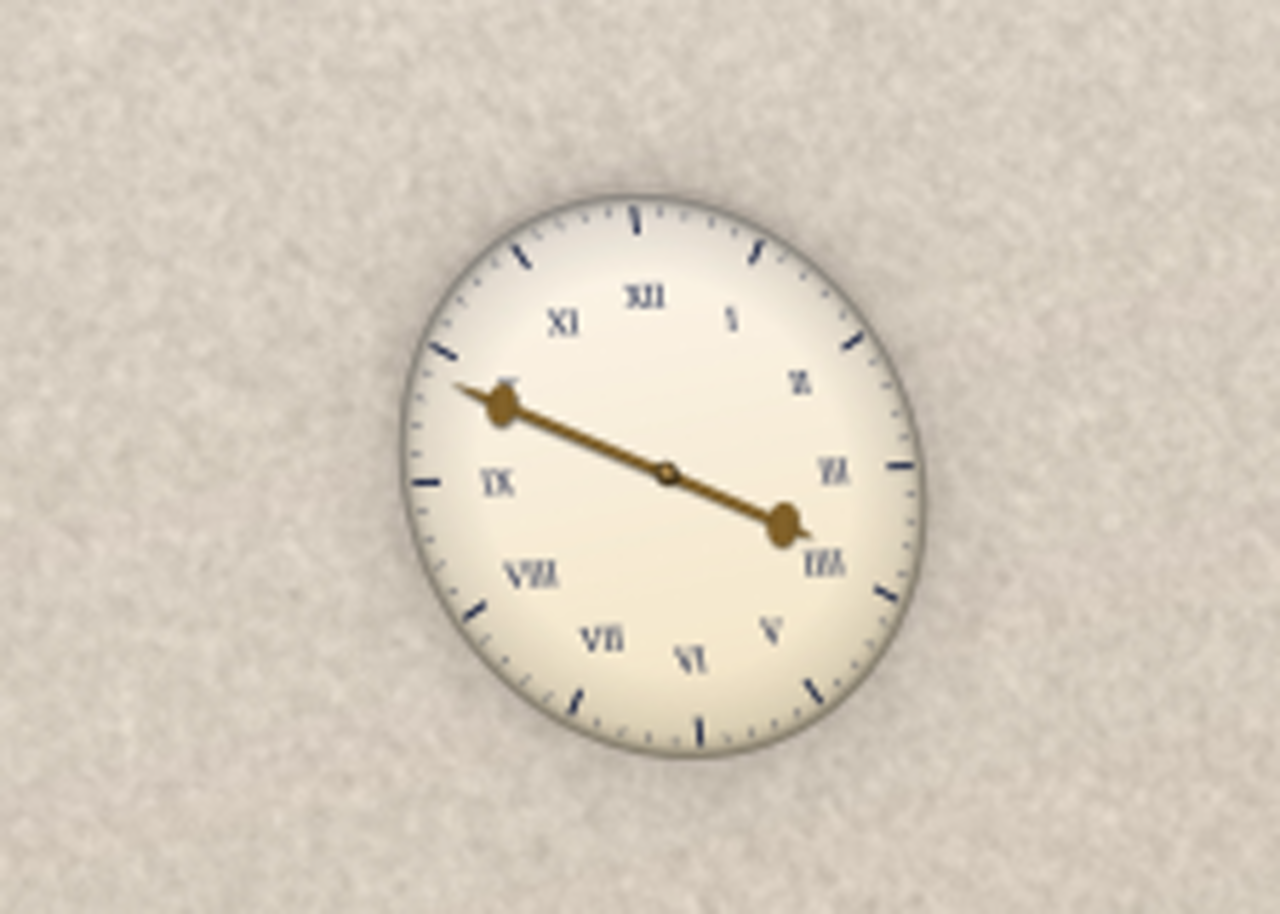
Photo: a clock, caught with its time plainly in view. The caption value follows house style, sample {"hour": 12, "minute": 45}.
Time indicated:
{"hour": 3, "minute": 49}
